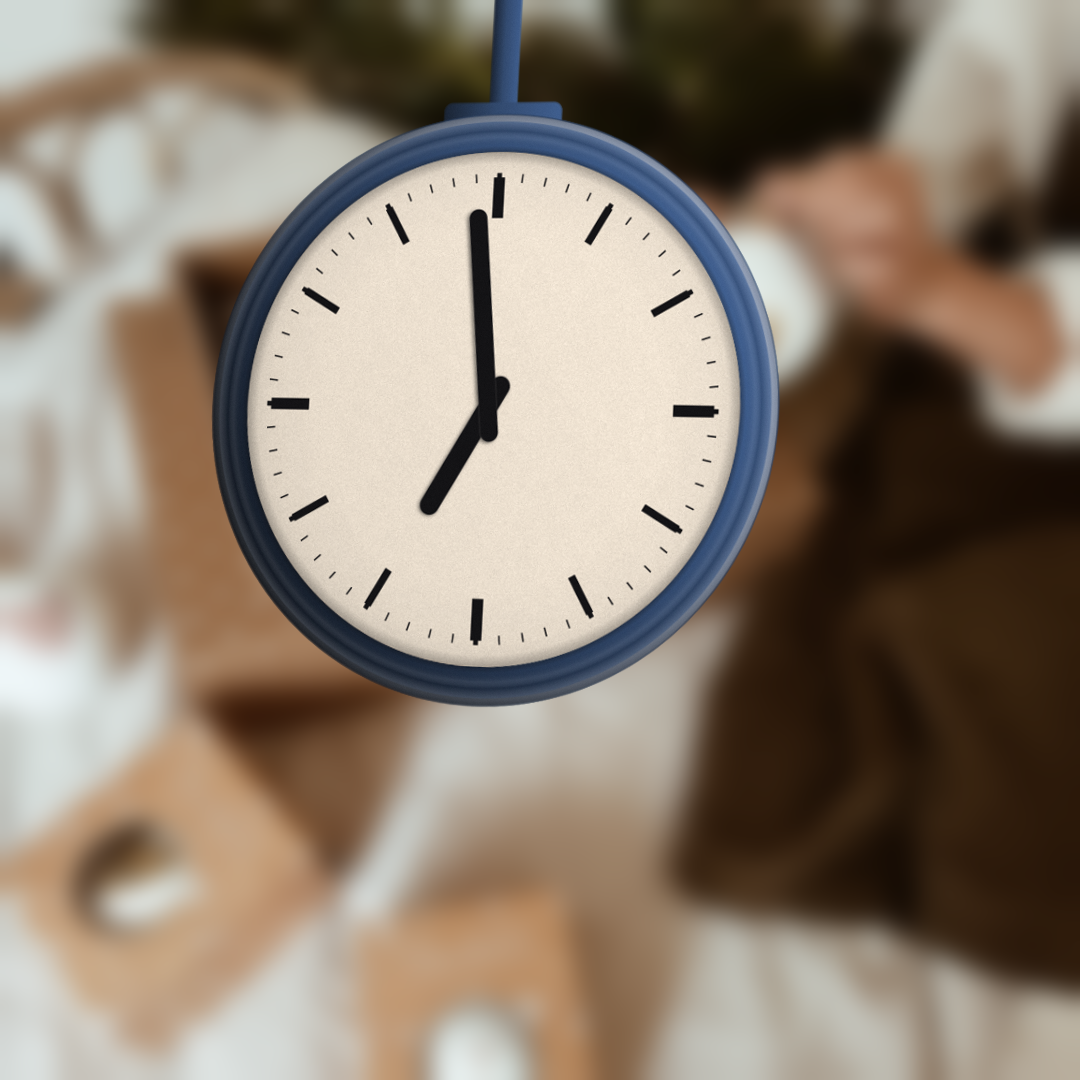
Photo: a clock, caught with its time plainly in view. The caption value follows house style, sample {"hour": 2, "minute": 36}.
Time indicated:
{"hour": 6, "minute": 59}
